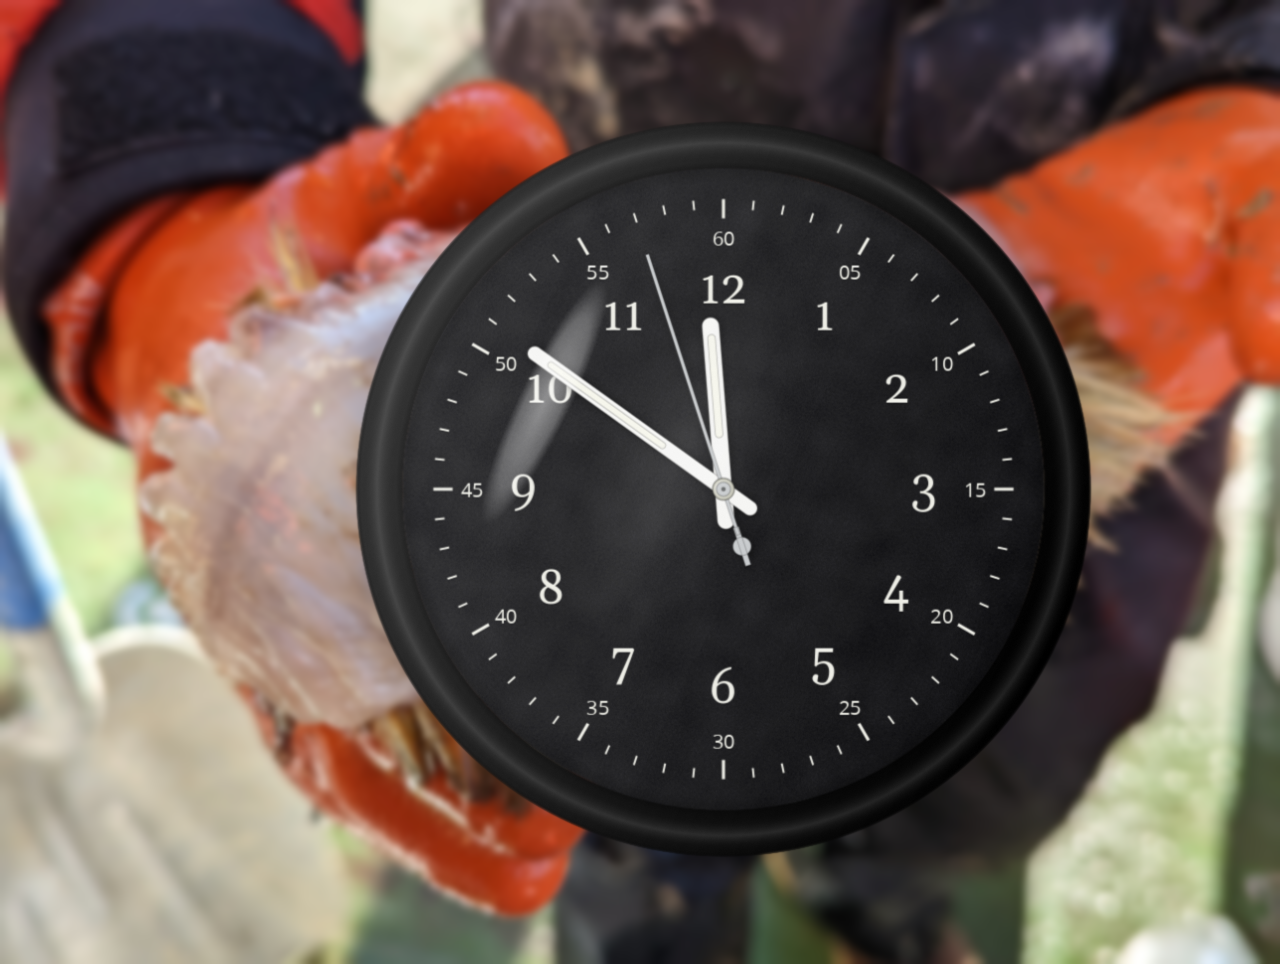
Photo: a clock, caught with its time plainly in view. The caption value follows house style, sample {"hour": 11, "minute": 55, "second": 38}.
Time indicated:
{"hour": 11, "minute": 50, "second": 57}
